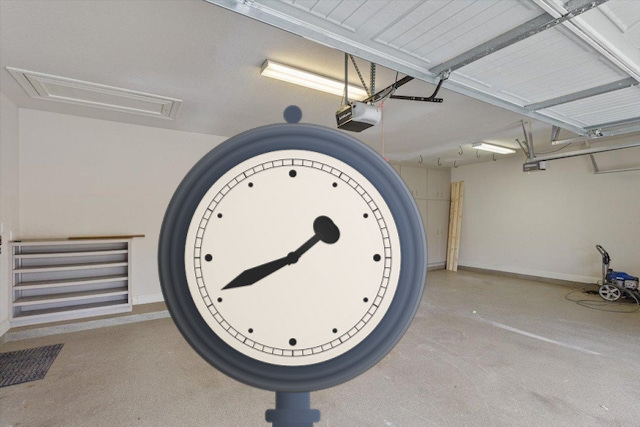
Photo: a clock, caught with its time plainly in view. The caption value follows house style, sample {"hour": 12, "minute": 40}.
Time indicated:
{"hour": 1, "minute": 41}
